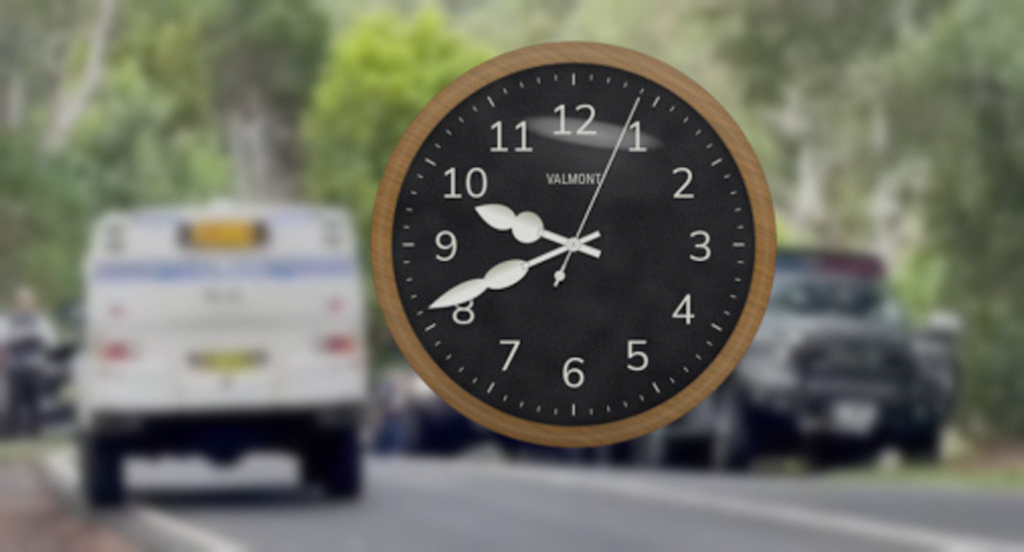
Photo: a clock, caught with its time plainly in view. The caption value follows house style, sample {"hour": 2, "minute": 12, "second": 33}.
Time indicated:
{"hour": 9, "minute": 41, "second": 4}
